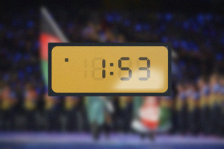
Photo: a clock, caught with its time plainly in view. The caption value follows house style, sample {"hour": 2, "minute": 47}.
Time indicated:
{"hour": 1, "minute": 53}
